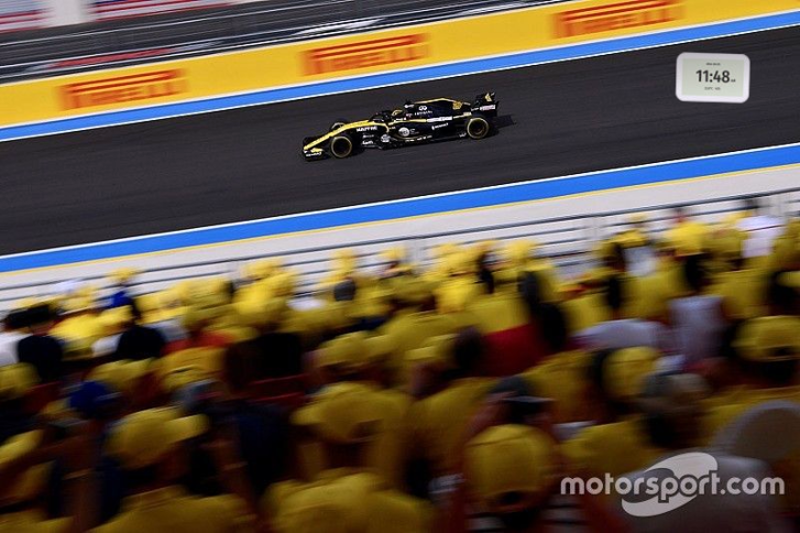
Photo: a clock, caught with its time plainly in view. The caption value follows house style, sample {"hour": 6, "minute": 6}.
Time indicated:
{"hour": 11, "minute": 48}
